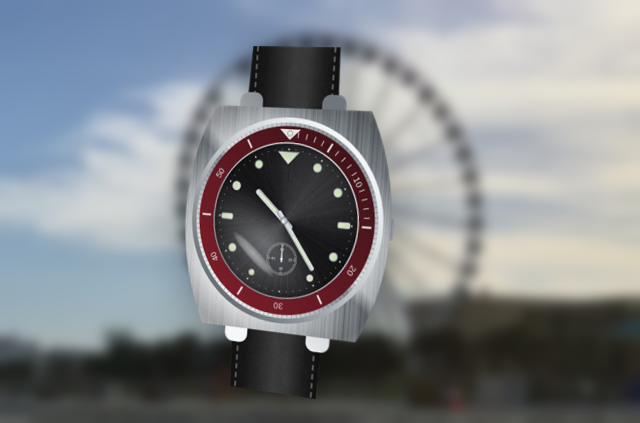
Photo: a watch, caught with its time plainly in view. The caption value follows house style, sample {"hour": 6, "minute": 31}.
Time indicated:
{"hour": 10, "minute": 24}
